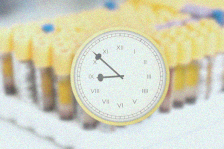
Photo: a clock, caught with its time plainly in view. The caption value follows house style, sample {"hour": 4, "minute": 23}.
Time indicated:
{"hour": 8, "minute": 52}
